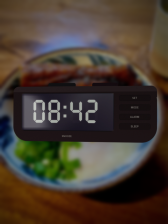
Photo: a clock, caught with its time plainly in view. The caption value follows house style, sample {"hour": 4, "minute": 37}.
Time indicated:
{"hour": 8, "minute": 42}
